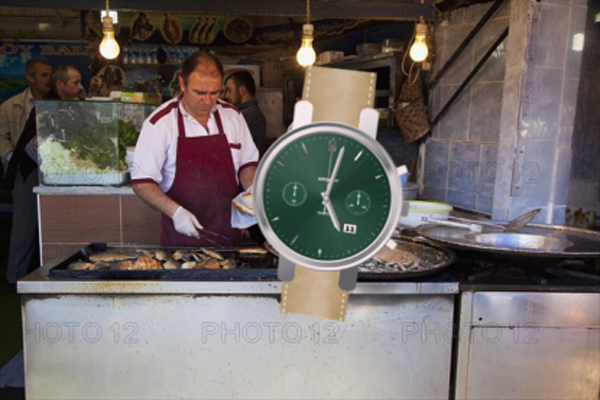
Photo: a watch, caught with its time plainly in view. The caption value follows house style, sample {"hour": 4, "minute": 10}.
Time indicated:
{"hour": 5, "minute": 2}
